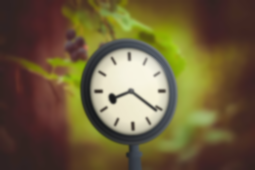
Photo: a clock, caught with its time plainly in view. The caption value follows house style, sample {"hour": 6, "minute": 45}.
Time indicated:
{"hour": 8, "minute": 21}
